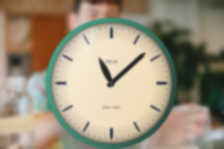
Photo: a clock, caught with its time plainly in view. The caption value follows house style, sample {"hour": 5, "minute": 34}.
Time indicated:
{"hour": 11, "minute": 8}
